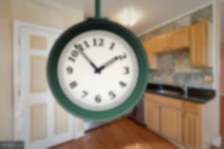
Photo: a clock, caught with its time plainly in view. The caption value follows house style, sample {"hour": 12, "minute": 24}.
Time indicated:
{"hour": 1, "minute": 53}
